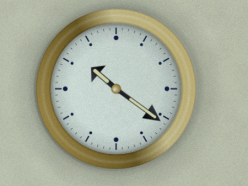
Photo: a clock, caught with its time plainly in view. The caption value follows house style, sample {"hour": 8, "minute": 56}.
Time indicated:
{"hour": 10, "minute": 21}
